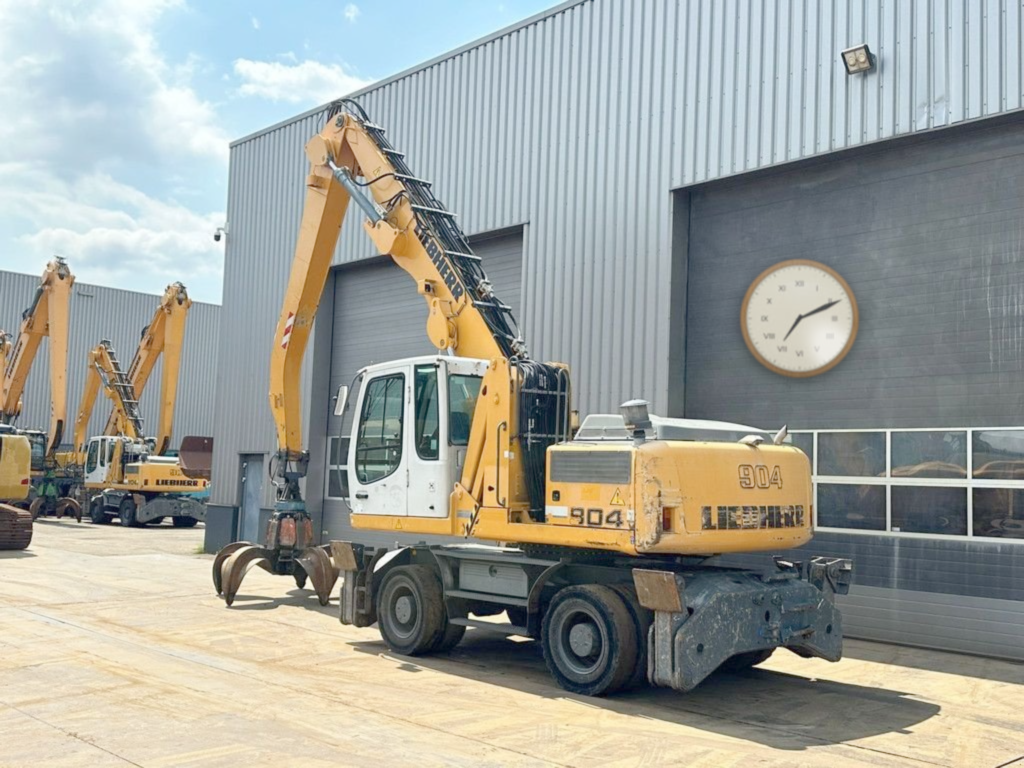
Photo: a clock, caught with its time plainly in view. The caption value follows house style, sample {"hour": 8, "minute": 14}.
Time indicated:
{"hour": 7, "minute": 11}
